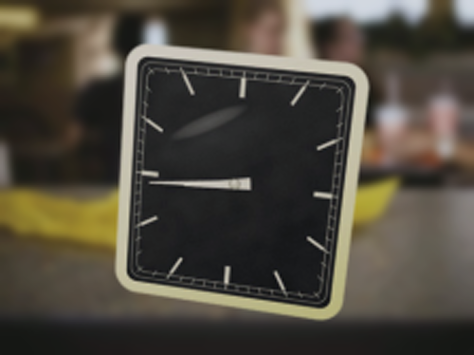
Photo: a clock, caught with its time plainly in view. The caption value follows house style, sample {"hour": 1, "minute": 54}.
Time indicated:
{"hour": 8, "minute": 44}
